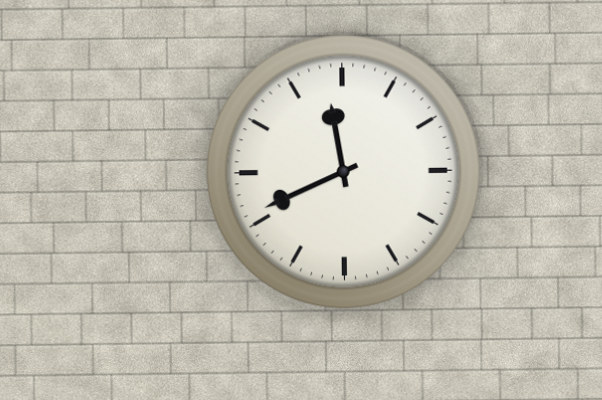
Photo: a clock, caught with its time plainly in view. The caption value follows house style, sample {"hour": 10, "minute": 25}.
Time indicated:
{"hour": 11, "minute": 41}
